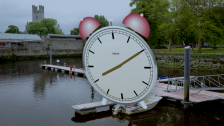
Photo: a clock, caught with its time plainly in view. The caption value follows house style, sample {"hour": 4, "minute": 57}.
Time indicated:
{"hour": 8, "minute": 10}
